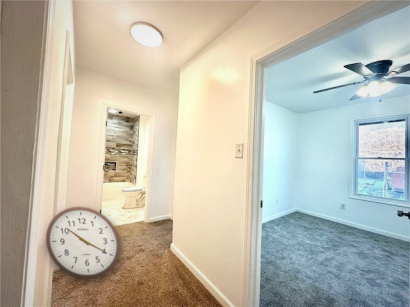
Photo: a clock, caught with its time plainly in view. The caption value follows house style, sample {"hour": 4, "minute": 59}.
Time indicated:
{"hour": 10, "minute": 20}
